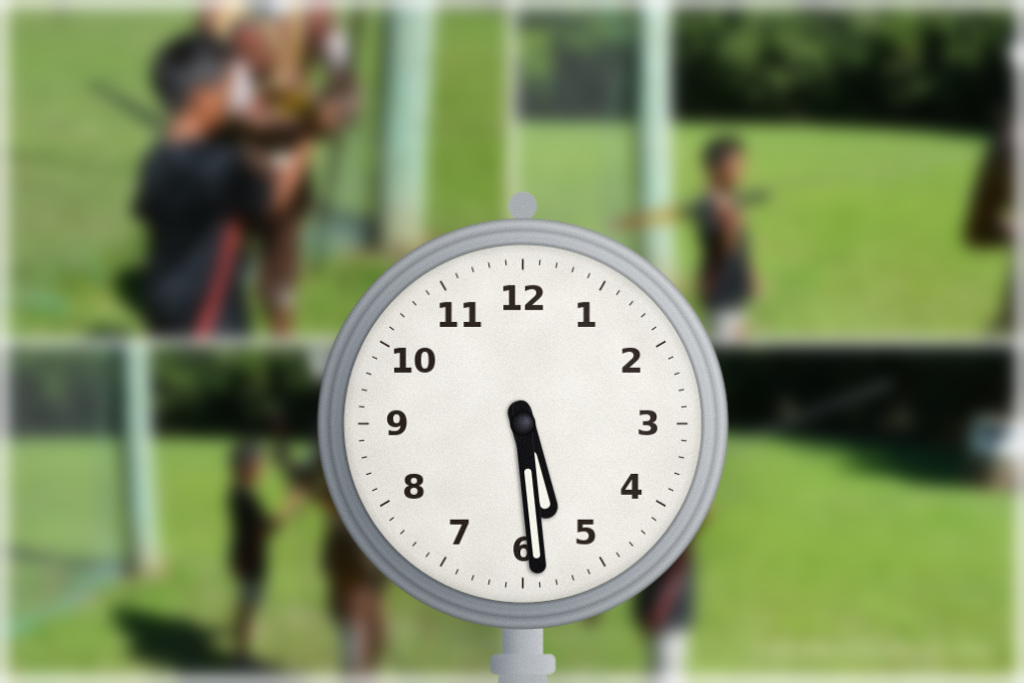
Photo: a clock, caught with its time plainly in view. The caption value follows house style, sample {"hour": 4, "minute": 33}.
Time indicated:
{"hour": 5, "minute": 29}
